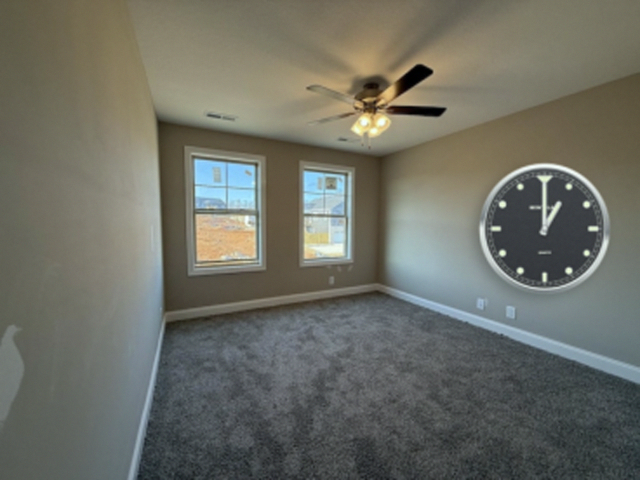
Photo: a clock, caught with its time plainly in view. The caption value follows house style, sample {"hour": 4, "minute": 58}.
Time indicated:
{"hour": 1, "minute": 0}
